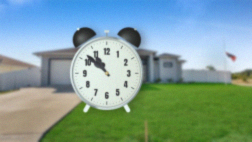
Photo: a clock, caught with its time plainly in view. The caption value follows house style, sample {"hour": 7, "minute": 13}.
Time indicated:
{"hour": 10, "minute": 52}
